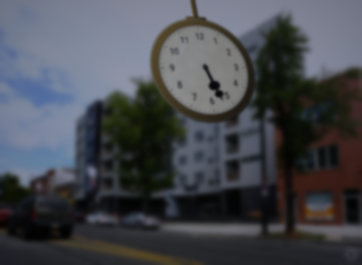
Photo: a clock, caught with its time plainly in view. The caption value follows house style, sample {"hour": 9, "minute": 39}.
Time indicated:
{"hour": 5, "minute": 27}
